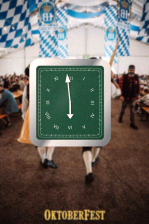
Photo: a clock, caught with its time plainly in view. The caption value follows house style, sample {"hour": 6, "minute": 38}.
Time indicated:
{"hour": 5, "minute": 59}
